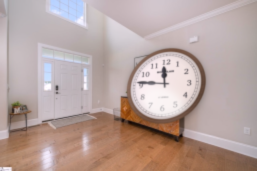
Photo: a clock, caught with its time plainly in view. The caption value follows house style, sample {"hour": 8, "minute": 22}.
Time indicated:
{"hour": 11, "minute": 46}
